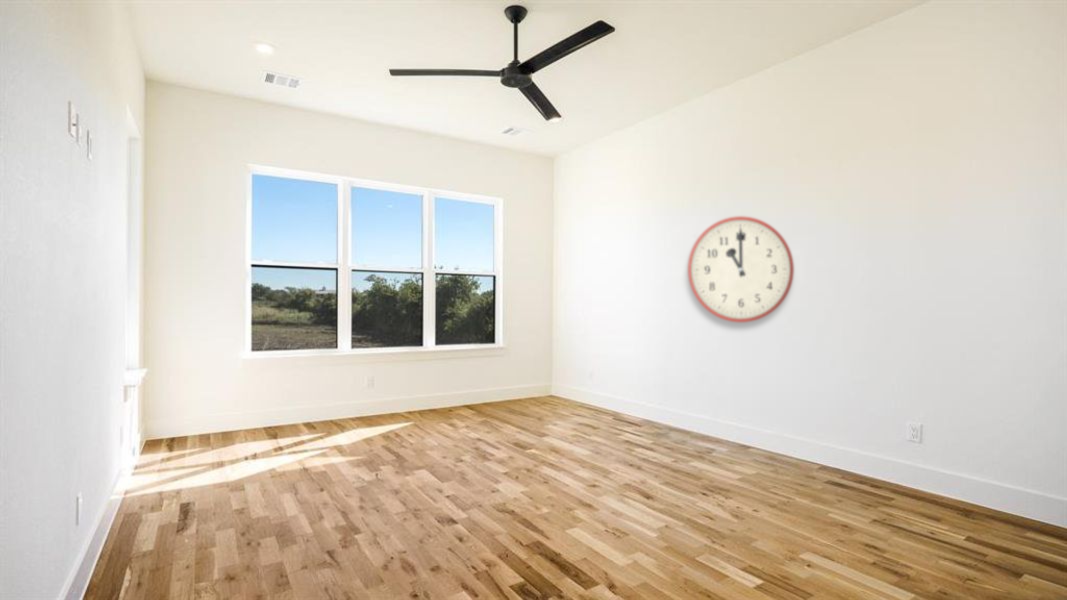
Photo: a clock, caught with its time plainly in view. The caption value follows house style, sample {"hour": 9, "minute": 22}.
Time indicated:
{"hour": 11, "minute": 0}
